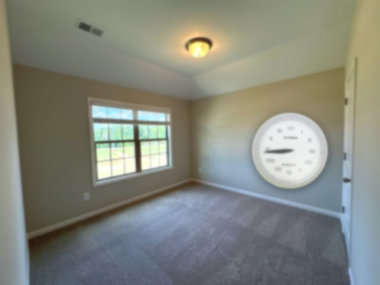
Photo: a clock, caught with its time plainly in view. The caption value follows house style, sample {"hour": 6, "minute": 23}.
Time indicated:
{"hour": 8, "minute": 44}
